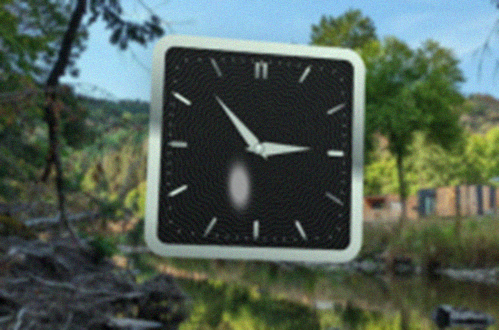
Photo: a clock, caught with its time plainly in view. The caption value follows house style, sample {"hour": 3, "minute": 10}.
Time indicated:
{"hour": 2, "minute": 53}
